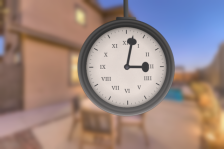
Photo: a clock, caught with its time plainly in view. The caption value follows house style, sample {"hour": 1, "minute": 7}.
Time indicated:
{"hour": 3, "minute": 2}
